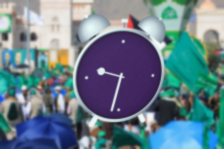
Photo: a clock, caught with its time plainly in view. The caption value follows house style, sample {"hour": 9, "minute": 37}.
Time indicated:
{"hour": 9, "minute": 32}
